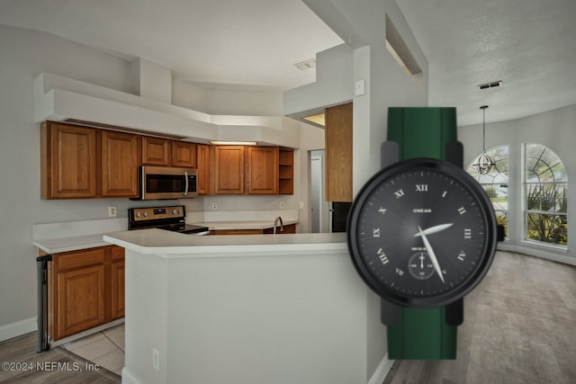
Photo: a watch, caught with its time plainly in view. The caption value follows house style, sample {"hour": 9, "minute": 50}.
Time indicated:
{"hour": 2, "minute": 26}
